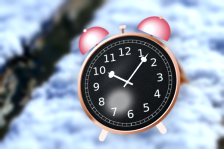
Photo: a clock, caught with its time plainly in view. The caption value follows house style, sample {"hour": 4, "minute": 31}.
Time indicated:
{"hour": 10, "minute": 7}
